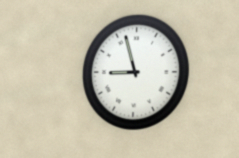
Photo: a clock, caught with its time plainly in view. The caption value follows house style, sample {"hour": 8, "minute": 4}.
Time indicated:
{"hour": 8, "minute": 57}
